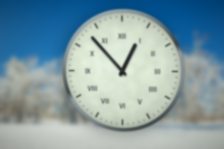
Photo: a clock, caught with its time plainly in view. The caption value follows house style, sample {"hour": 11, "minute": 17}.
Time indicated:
{"hour": 12, "minute": 53}
